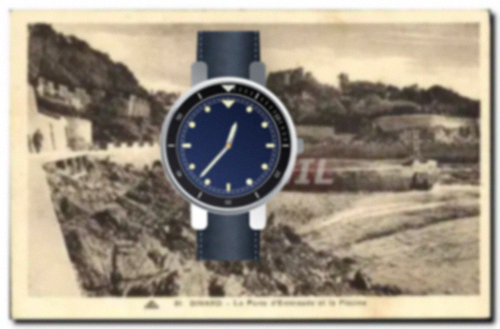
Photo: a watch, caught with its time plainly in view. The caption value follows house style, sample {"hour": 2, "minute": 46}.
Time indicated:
{"hour": 12, "minute": 37}
